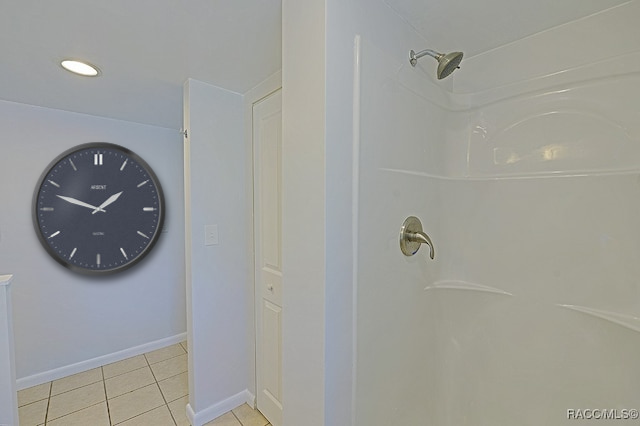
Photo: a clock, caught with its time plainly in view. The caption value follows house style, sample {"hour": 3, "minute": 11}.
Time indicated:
{"hour": 1, "minute": 48}
